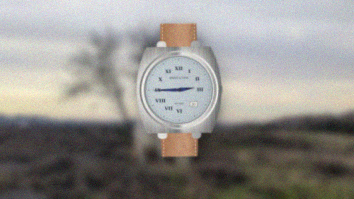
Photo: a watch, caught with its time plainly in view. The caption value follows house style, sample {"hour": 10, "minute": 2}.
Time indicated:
{"hour": 2, "minute": 45}
